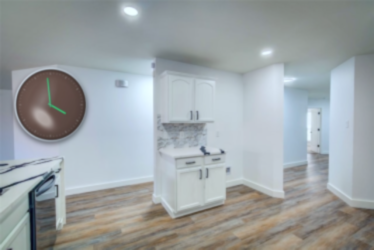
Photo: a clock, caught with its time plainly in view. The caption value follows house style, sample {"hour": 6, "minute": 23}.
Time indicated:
{"hour": 3, "minute": 59}
